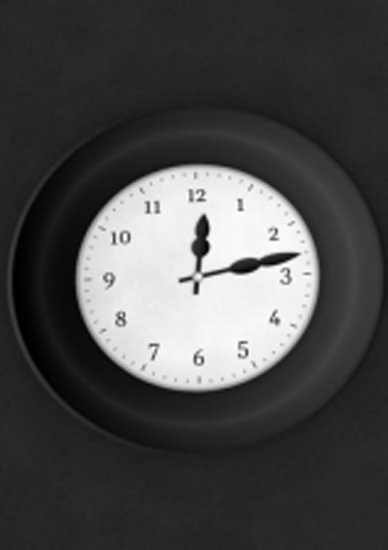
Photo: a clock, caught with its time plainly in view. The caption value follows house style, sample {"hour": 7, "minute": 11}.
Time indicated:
{"hour": 12, "minute": 13}
